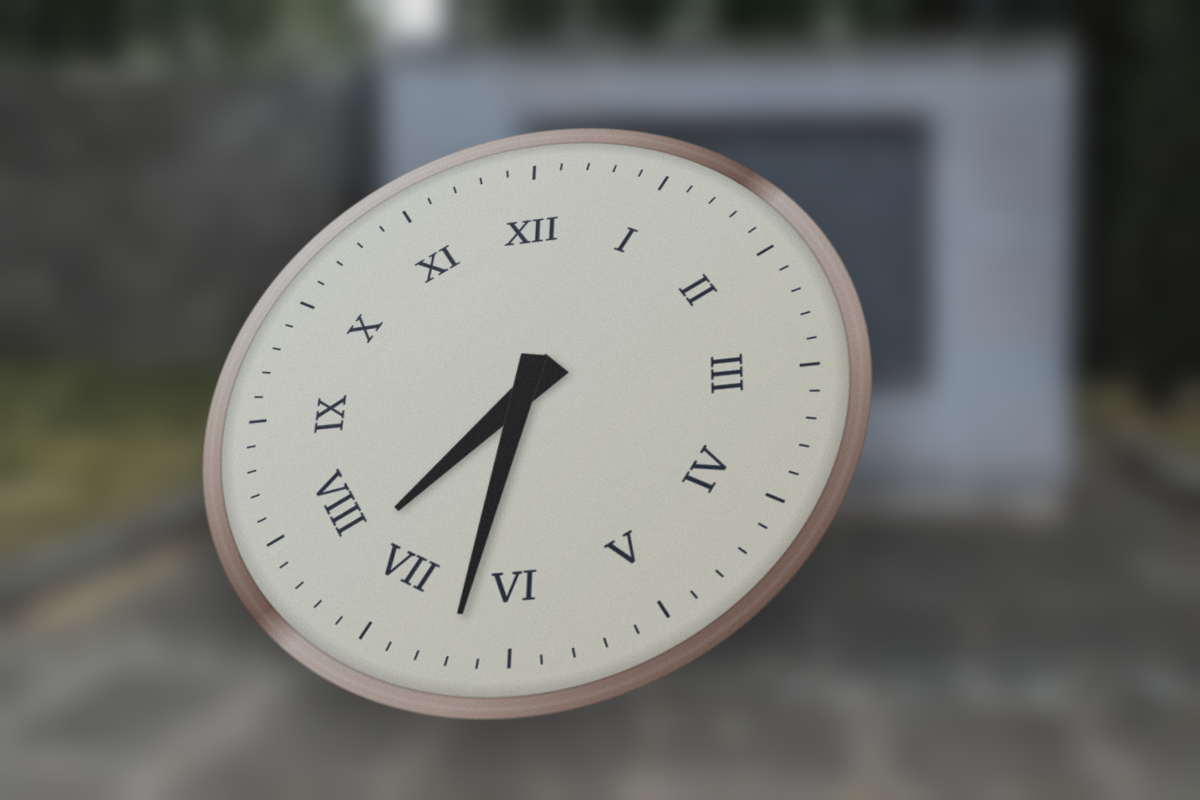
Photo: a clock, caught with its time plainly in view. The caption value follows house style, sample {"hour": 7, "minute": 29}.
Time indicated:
{"hour": 7, "minute": 32}
